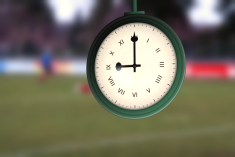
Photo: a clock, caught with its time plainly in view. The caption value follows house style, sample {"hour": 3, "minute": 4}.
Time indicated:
{"hour": 9, "minute": 0}
